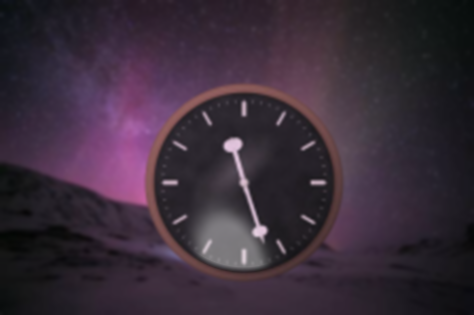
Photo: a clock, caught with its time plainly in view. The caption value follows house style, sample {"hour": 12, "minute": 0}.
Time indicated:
{"hour": 11, "minute": 27}
